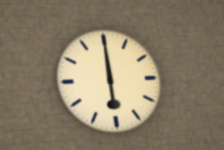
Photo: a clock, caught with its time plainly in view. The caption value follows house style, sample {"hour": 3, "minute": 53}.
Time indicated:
{"hour": 6, "minute": 0}
